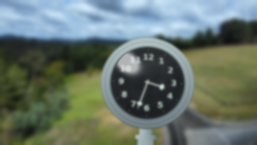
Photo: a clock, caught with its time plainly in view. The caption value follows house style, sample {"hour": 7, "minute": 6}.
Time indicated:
{"hour": 3, "minute": 33}
